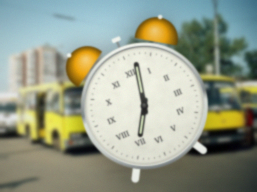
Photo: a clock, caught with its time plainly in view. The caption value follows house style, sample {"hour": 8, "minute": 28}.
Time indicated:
{"hour": 7, "minute": 2}
